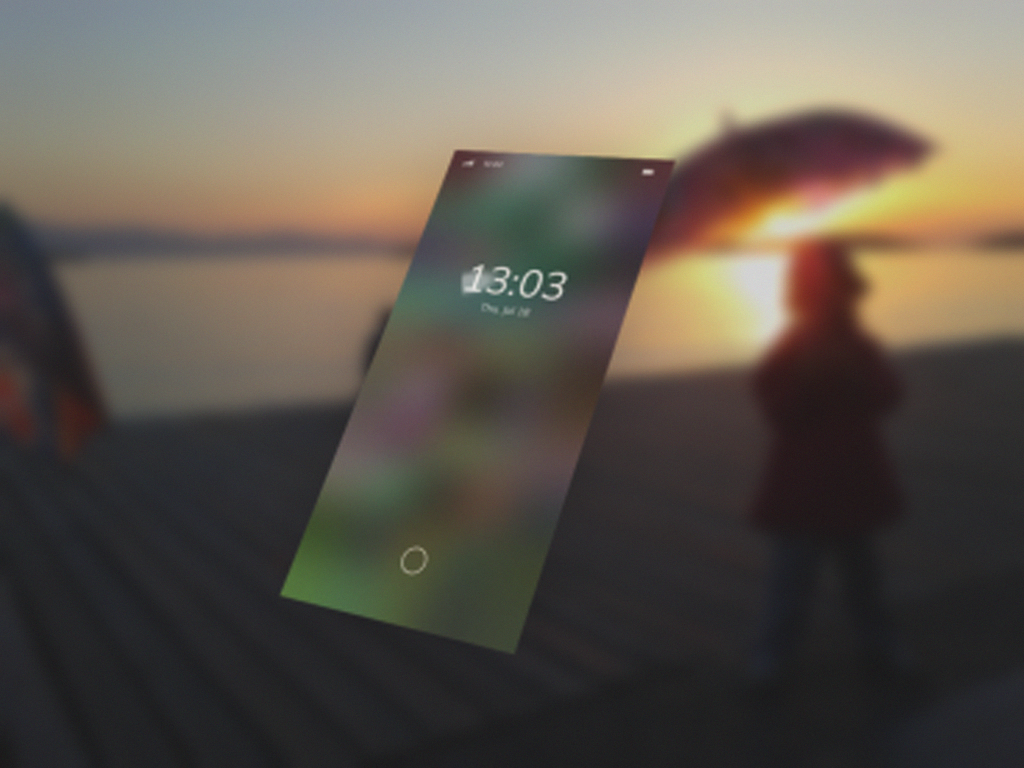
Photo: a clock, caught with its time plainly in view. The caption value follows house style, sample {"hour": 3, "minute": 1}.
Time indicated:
{"hour": 13, "minute": 3}
